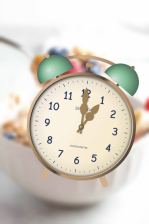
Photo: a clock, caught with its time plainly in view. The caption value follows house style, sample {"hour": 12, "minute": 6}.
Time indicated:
{"hour": 1, "minute": 0}
